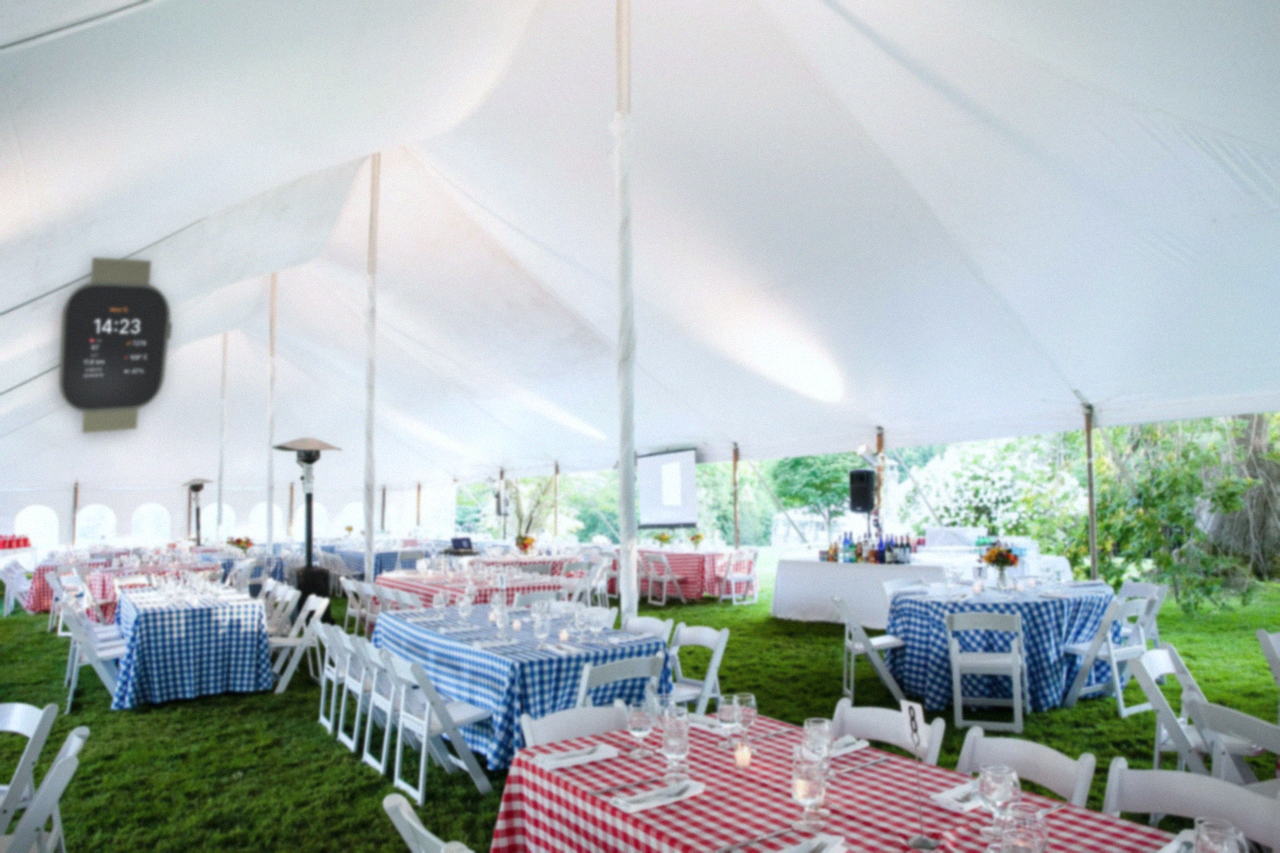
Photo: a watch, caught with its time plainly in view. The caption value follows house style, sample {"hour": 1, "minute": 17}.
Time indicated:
{"hour": 14, "minute": 23}
